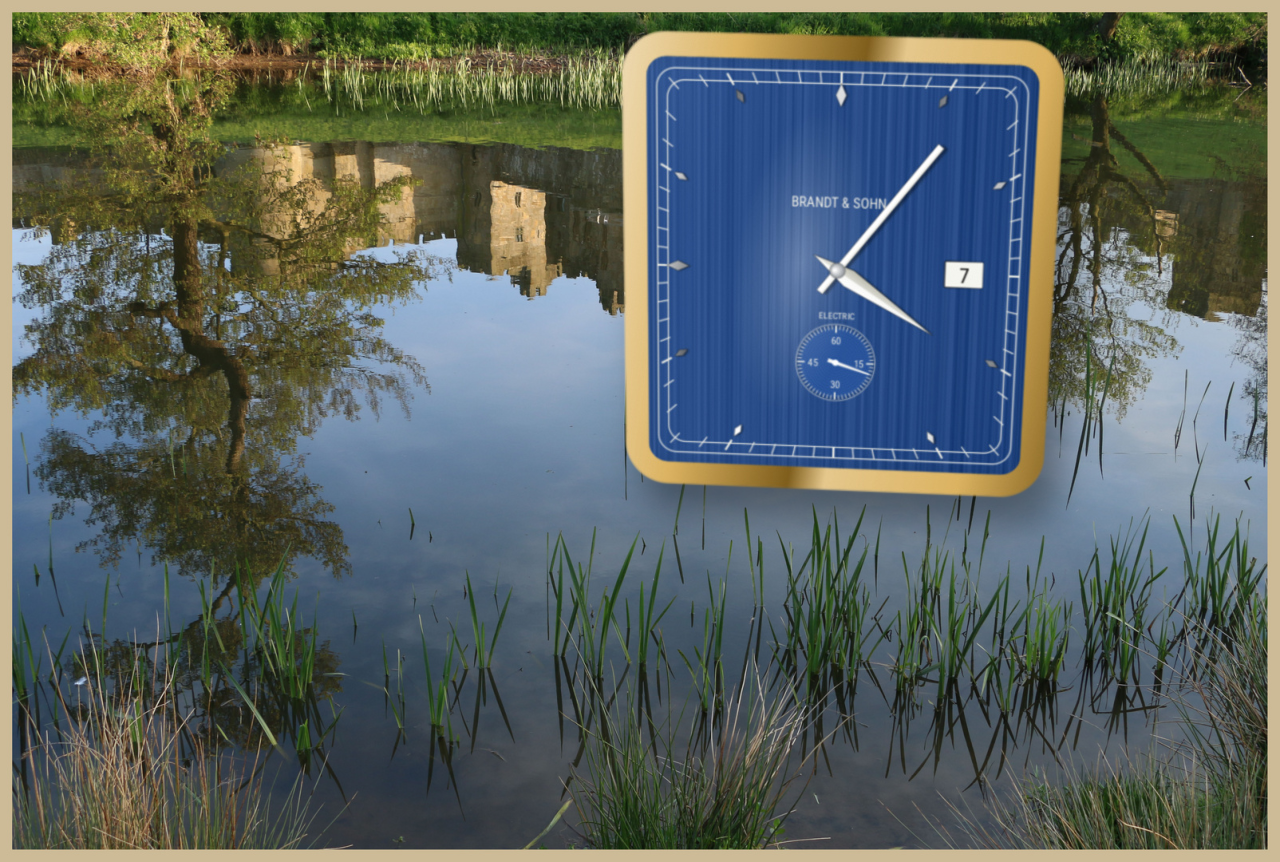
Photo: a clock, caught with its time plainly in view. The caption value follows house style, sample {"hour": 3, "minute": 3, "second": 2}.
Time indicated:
{"hour": 4, "minute": 6, "second": 18}
